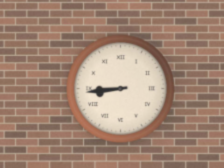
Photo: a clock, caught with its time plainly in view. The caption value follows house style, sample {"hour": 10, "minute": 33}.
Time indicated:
{"hour": 8, "minute": 44}
